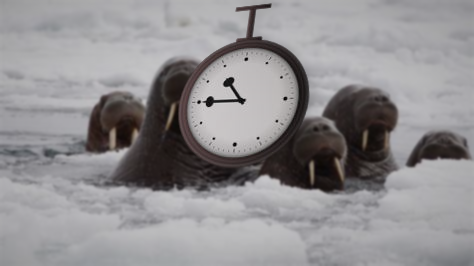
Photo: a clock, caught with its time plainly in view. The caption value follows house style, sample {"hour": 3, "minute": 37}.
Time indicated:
{"hour": 10, "minute": 45}
